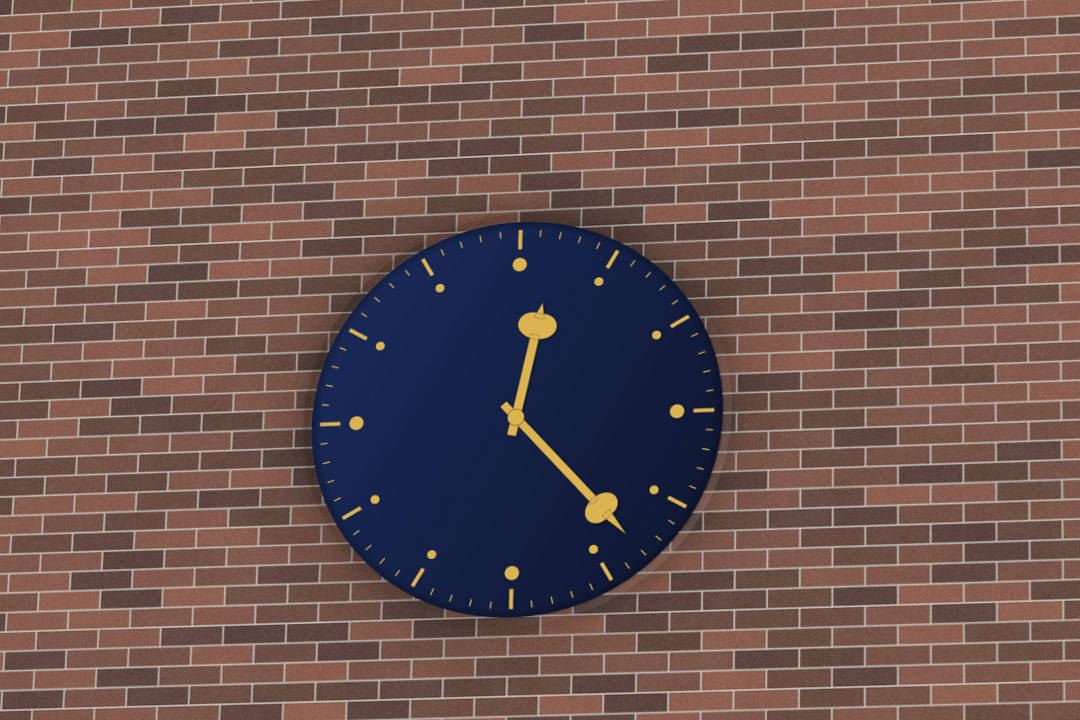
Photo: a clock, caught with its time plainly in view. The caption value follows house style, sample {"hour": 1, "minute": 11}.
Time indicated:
{"hour": 12, "minute": 23}
